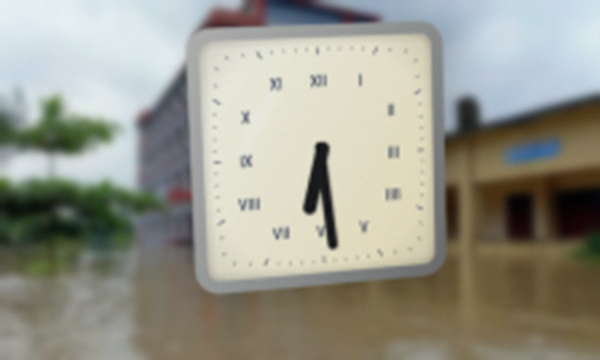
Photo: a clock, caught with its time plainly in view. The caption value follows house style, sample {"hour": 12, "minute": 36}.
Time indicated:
{"hour": 6, "minute": 29}
